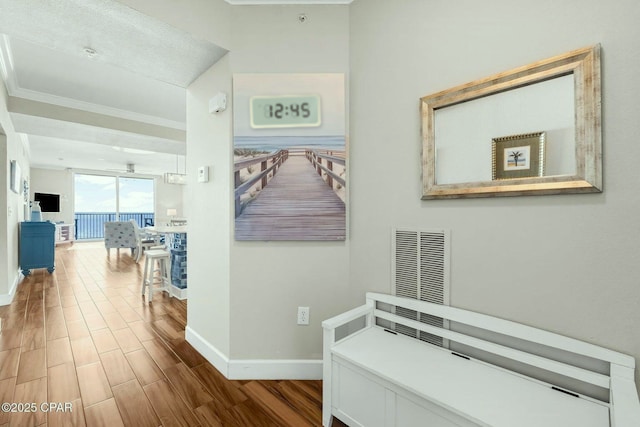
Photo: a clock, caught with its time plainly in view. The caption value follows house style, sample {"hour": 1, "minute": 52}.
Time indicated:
{"hour": 12, "minute": 45}
